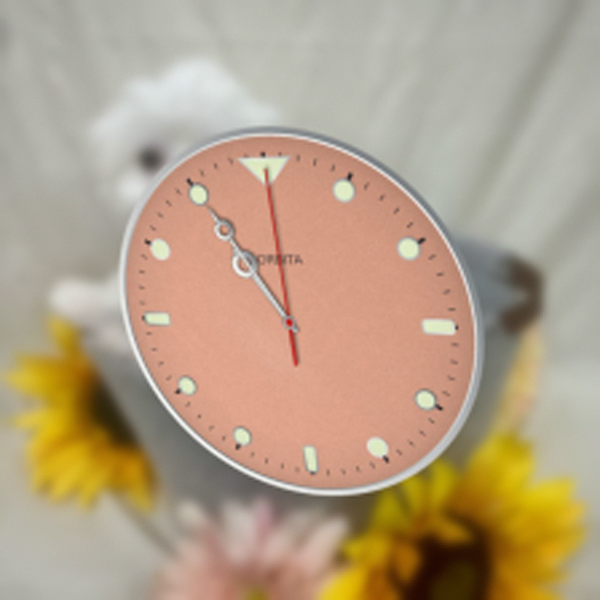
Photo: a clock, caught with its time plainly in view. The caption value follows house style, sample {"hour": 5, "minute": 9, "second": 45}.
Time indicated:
{"hour": 10, "minute": 55, "second": 0}
